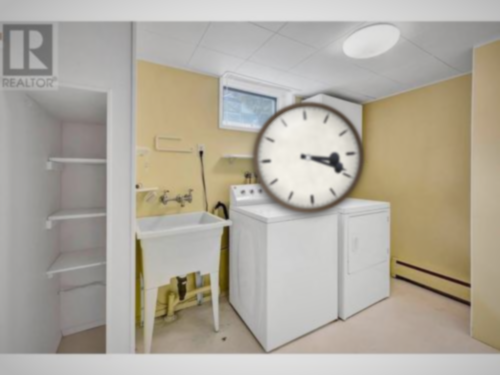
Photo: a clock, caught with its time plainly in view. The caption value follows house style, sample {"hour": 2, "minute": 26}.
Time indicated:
{"hour": 3, "minute": 19}
